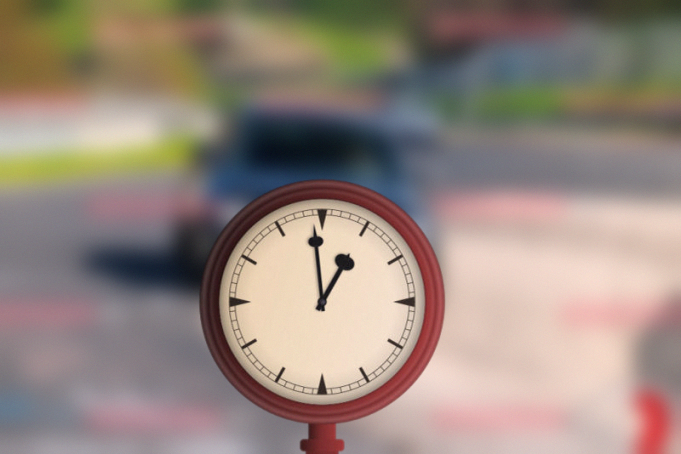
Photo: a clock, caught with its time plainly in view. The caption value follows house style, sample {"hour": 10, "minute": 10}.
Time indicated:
{"hour": 12, "minute": 59}
